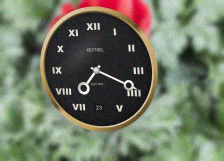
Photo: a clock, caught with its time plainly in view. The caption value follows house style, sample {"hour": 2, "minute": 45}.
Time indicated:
{"hour": 7, "minute": 19}
